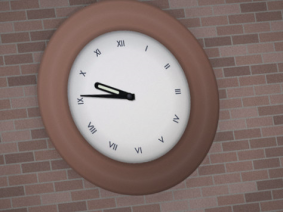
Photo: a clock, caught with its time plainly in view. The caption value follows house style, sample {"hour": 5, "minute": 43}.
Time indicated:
{"hour": 9, "minute": 46}
